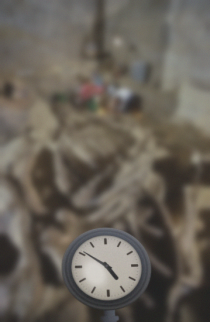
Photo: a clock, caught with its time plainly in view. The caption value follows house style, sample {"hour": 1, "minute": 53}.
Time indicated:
{"hour": 4, "minute": 51}
